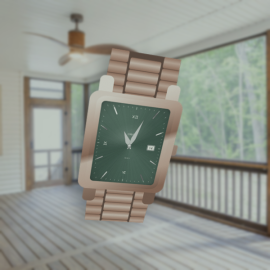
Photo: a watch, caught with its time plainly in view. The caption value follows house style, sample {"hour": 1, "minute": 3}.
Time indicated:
{"hour": 11, "minute": 3}
